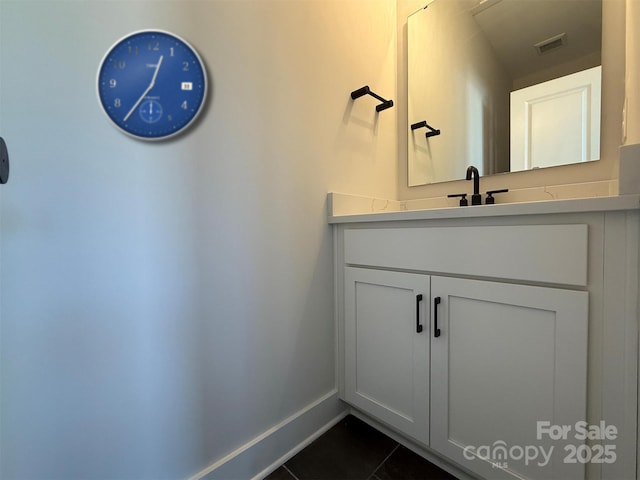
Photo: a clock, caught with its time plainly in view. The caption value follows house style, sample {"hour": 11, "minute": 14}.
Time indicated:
{"hour": 12, "minute": 36}
